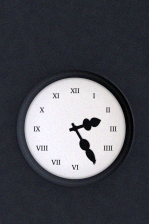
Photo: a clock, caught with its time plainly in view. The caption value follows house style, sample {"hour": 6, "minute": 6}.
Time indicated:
{"hour": 2, "minute": 25}
